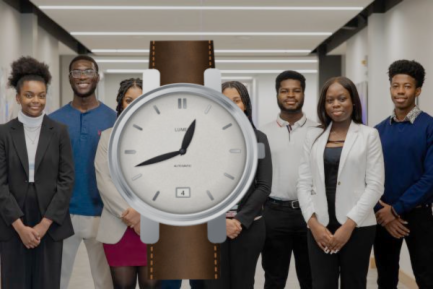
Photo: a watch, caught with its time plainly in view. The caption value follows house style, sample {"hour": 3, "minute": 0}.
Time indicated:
{"hour": 12, "minute": 42}
